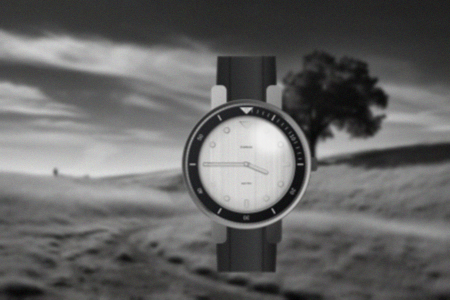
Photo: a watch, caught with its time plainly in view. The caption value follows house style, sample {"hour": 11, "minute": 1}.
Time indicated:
{"hour": 3, "minute": 45}
